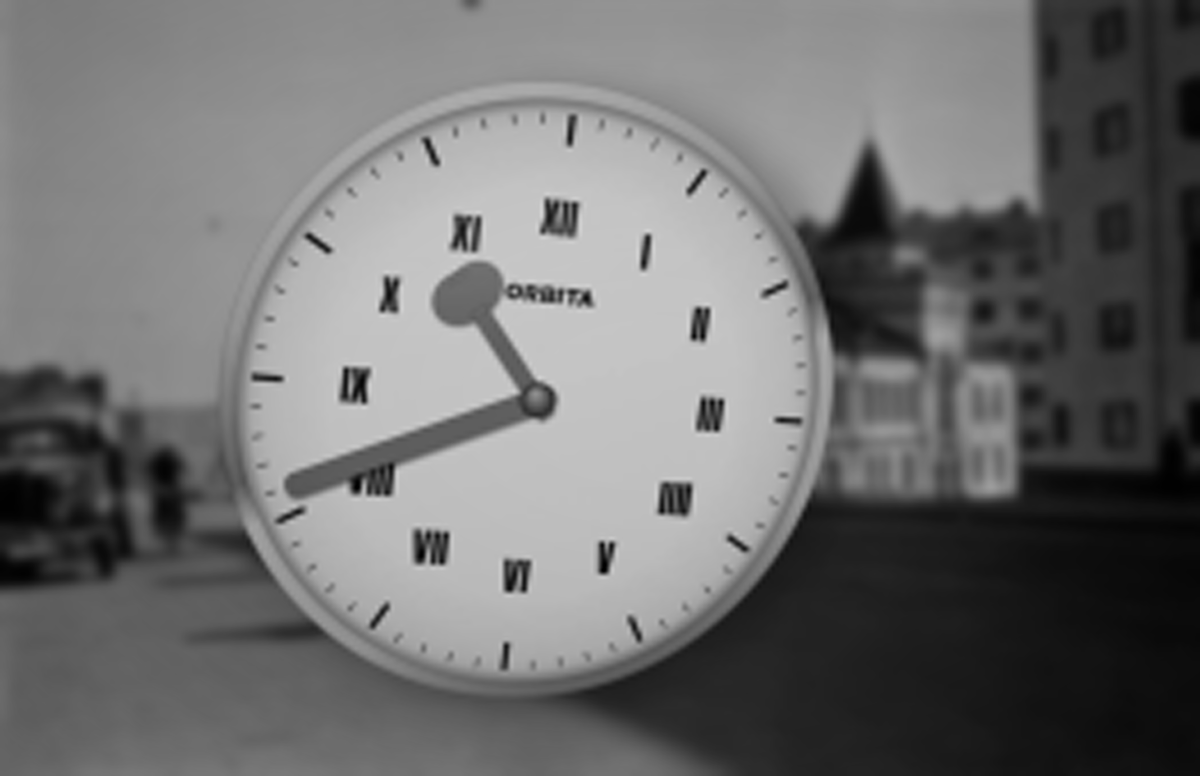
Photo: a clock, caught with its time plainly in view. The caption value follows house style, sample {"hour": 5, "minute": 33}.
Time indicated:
{"hour": 10, "minute": 41}
